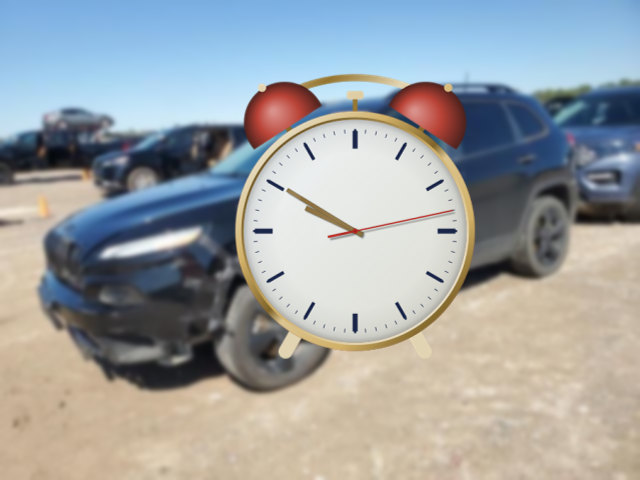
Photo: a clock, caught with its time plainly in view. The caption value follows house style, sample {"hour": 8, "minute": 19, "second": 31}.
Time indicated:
{"hour": 9, "minute": 50, "second": 13}
